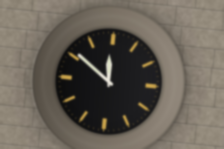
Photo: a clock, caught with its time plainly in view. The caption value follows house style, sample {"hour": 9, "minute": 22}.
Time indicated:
{"hour": 11, "minute": 51}
